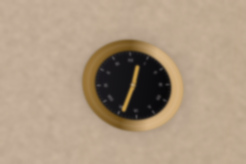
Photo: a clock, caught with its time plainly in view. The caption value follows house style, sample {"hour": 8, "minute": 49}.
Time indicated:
{"hour": 12, "minute": 34}
